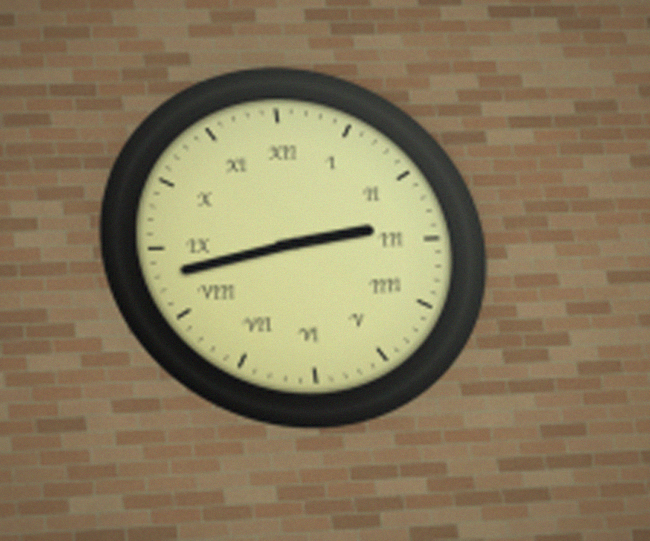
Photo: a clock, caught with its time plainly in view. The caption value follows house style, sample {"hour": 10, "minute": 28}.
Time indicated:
{"hour": 2, "minute": 43}
